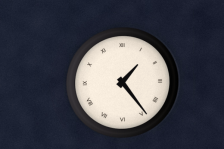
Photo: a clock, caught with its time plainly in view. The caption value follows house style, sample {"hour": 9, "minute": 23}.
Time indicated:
{"hour": 1, "minute": 24}
